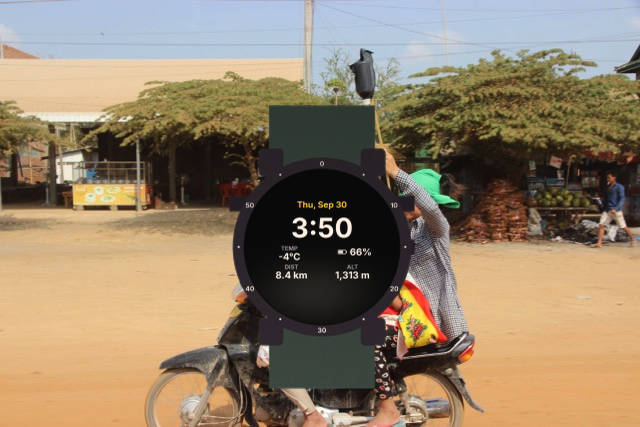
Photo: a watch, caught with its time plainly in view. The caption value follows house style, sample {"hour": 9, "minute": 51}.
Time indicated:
{"hour": 3, "minute": 50}
